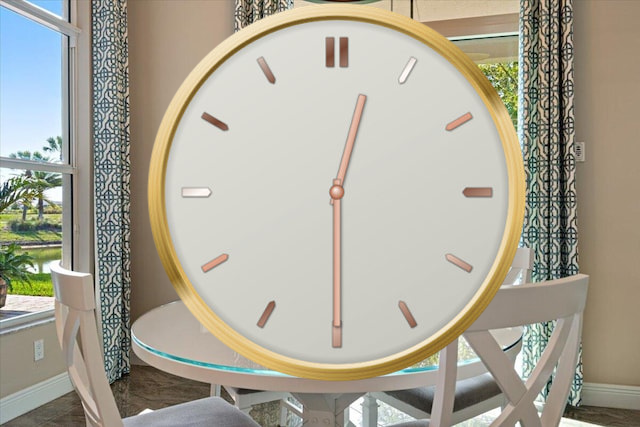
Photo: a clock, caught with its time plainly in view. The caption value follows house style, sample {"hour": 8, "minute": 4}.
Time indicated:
{"hour": 12, "minute": 30}
